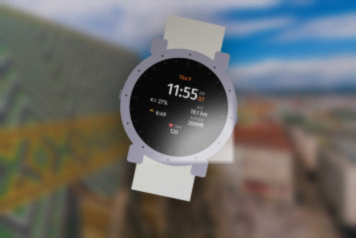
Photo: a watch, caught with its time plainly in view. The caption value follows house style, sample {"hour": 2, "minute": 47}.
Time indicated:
{"hour": 11, "minute": 55}
